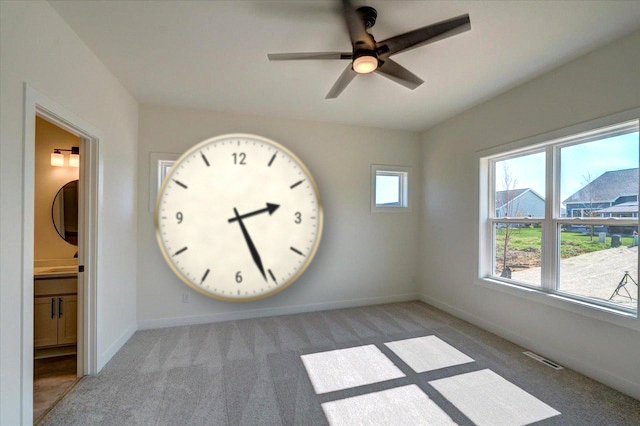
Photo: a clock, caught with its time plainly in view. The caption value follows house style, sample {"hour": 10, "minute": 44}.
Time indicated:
{"hour": 2, "minute": 26}
